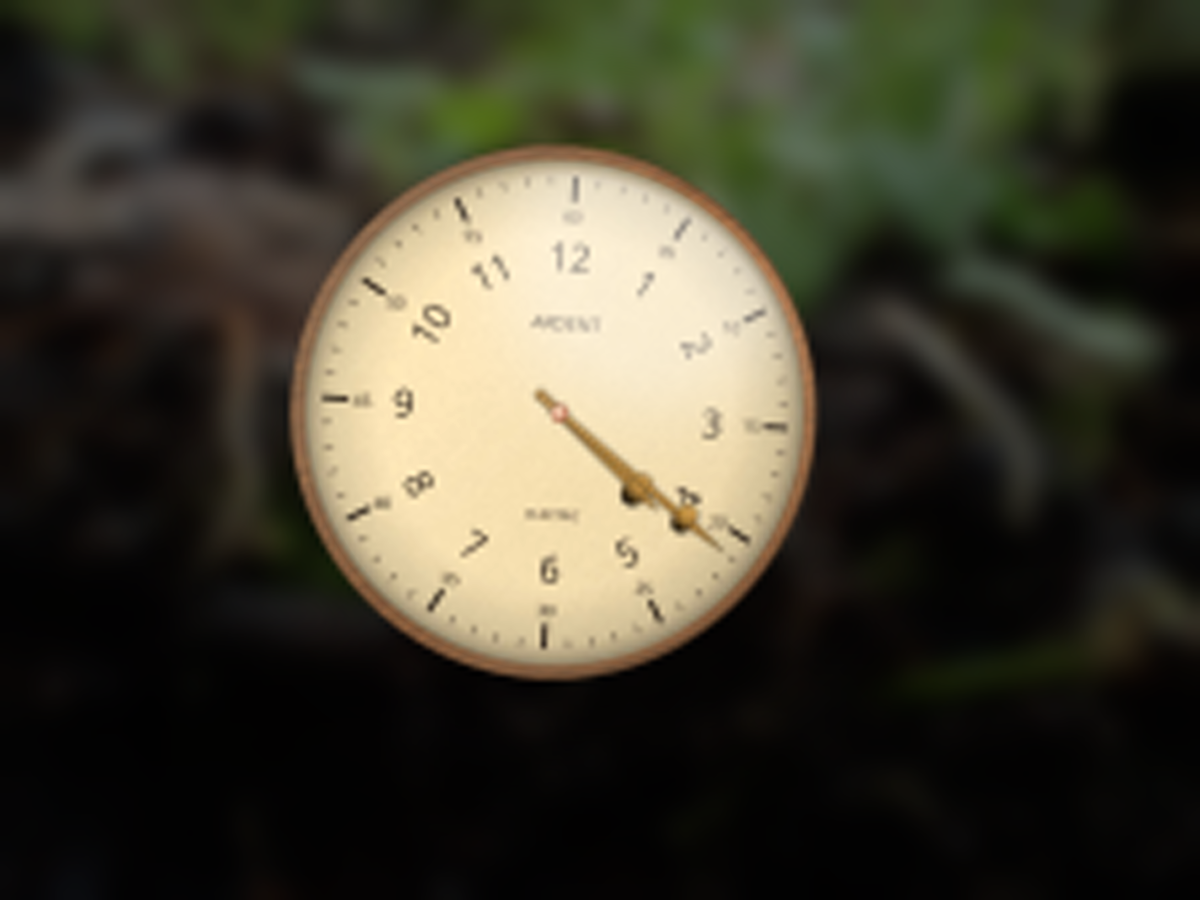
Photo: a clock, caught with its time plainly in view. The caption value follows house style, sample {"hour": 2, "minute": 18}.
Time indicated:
{"hour": 4, "minute": 21}
